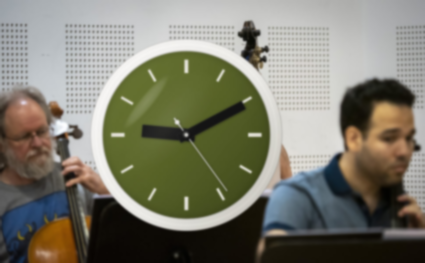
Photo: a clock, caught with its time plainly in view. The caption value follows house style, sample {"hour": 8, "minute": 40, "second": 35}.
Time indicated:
{"hour": 9, "minute": 10, "second": 24}
